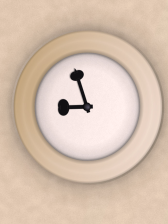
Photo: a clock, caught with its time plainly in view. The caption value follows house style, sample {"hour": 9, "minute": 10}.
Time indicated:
{"hour": 8, "minute": 57}
